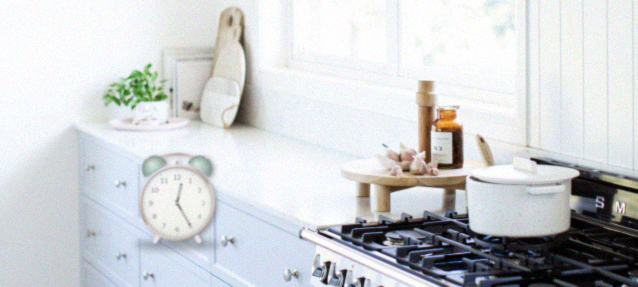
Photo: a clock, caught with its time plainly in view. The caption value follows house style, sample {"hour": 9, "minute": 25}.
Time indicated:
{"hour": 12, "minute": 25}
